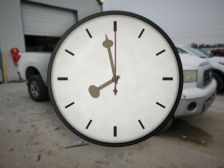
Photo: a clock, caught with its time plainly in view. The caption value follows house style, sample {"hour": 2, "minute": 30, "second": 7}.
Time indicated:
{"hour": 7, "minute": 58, "second": 0}
